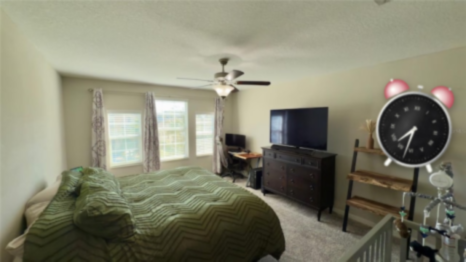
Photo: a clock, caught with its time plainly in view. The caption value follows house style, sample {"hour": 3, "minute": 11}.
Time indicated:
{"hour": 7, "minute": 32}
